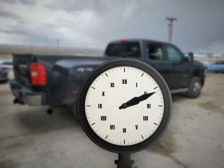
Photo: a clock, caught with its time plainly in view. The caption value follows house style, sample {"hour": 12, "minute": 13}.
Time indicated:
{"hour": 2, "minute": 11}
